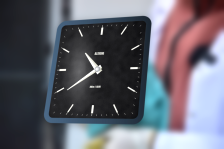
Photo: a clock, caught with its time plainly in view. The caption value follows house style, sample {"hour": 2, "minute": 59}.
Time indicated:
{"hour": 10, "minute": 39}
